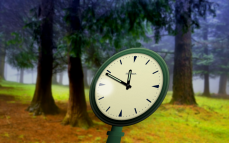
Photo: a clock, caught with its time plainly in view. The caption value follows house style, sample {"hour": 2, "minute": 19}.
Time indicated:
{"hour": 11, "minute": 49}
